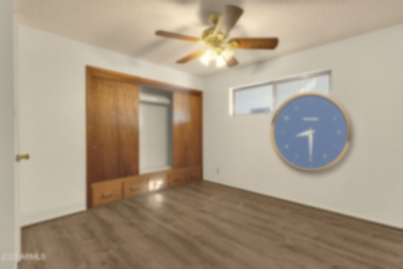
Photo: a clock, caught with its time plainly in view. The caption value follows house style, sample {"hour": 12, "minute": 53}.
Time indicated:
{"hour": 8, "minute": 30}
